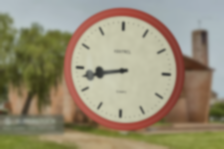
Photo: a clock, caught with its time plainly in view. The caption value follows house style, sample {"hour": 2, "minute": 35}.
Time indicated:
{"hour": 8, "minute": 43}
